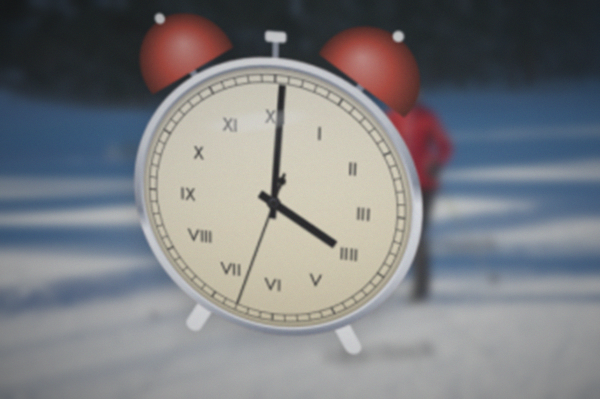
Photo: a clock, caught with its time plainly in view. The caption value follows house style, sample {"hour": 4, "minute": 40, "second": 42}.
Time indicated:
{"hour": 4, "minute": 0, "second": 33}
